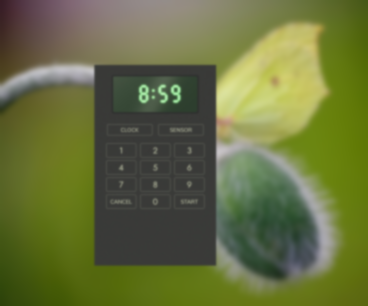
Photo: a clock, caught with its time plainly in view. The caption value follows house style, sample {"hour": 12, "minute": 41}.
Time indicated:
{"hour": 8, "minute": 59}
